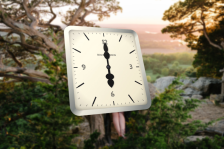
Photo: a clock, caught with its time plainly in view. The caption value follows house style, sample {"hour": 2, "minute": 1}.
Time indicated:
{"hour": 6, "minute": 0}
